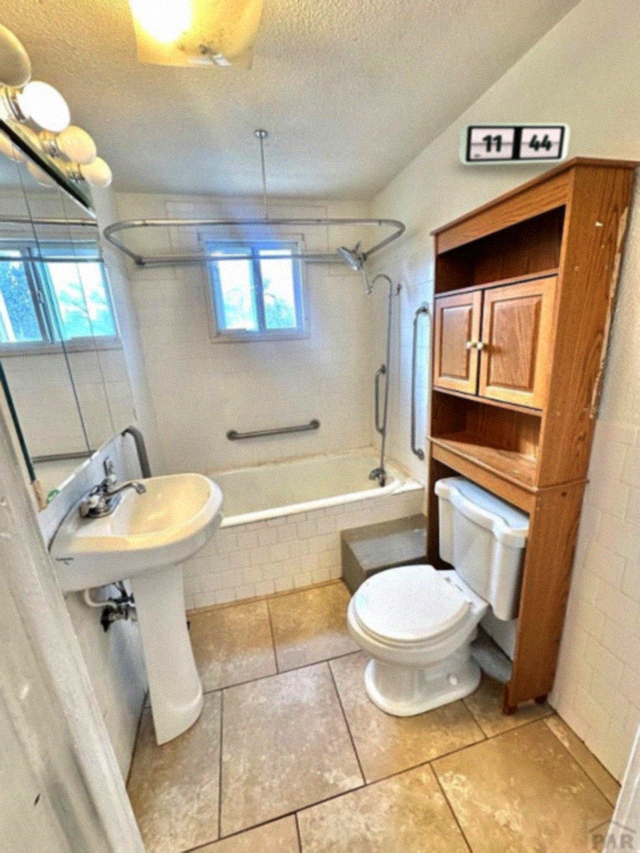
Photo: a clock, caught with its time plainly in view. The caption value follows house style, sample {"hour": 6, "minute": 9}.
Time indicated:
{"hour": 11, "minute": 44}
